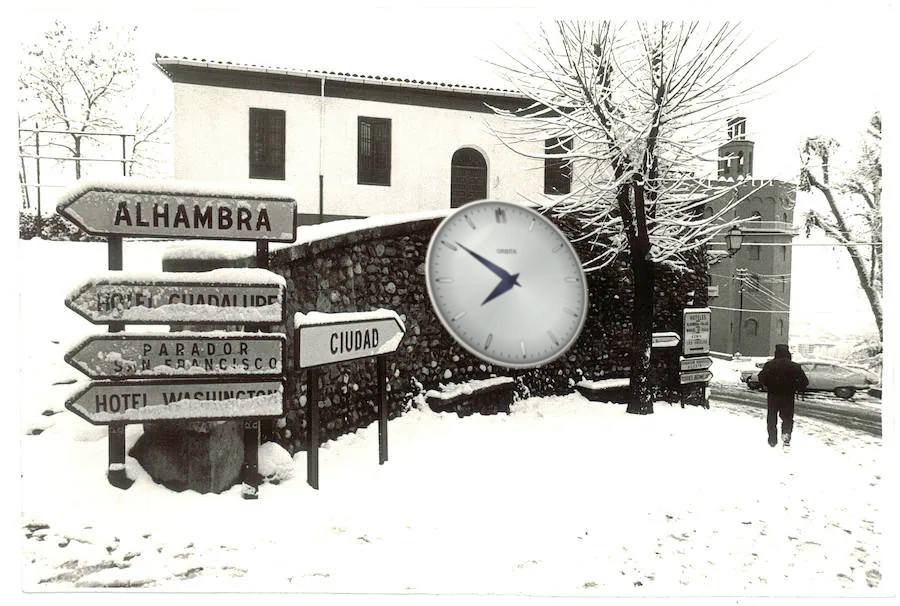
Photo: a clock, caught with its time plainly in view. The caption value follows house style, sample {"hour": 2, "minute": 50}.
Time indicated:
{"hour": 7, "minute": 51}
